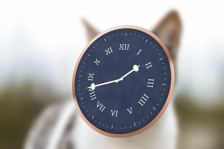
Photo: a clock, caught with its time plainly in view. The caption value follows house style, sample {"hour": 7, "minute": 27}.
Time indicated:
{"hour": 1, "minute": 42}
